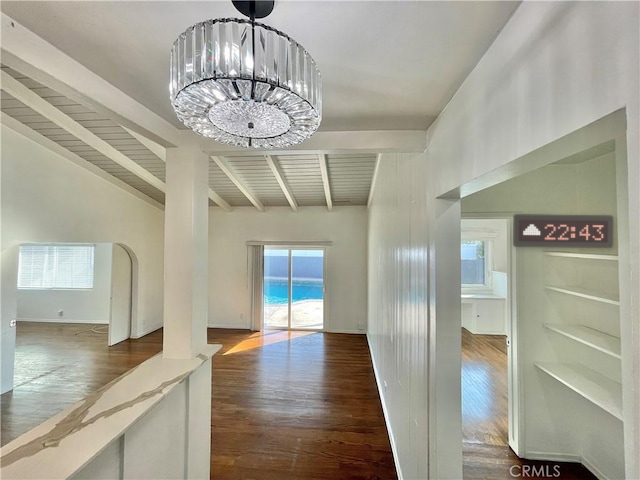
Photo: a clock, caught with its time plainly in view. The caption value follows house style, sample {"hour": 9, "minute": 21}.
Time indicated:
{"hour": 22, "minute": 43}
